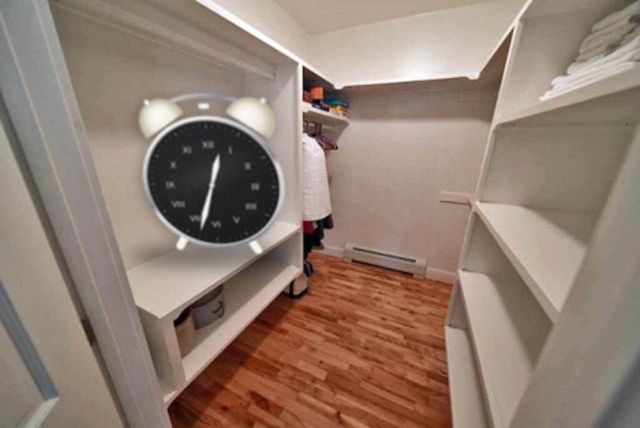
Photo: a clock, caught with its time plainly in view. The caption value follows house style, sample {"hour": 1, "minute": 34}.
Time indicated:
{"hour": 12, "minute": 33}
